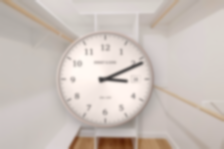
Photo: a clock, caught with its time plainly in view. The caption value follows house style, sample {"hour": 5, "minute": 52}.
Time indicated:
{"hour": 3, "minute": 11}
